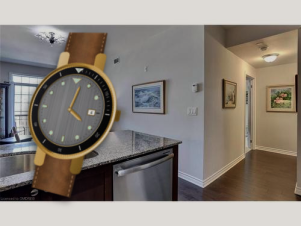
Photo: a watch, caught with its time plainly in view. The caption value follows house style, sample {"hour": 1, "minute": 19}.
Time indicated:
{"hour": 4, "minute": 2}
